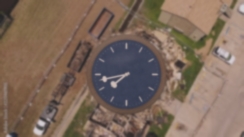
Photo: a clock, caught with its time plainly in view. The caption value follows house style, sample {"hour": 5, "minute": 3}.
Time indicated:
{"hour": 7, "minute": 43}
